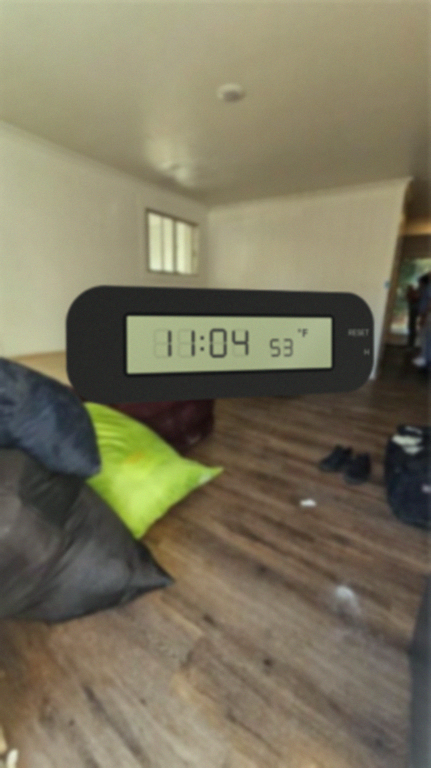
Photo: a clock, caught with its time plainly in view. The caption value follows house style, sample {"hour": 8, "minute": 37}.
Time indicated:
{"hour": 11, "minute": 4}
